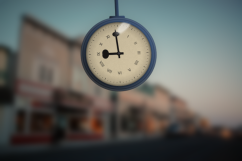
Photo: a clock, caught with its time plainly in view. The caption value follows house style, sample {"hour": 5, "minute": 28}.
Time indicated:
{"hour": 8, "minute": 59}
